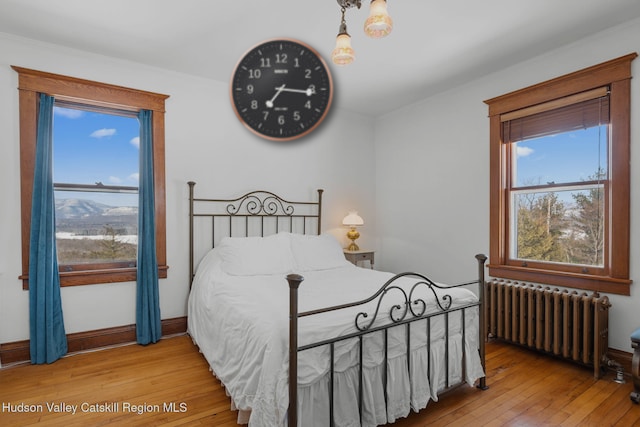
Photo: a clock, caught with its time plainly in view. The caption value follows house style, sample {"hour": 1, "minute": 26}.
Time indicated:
{"hour": 7, "minute": 16}
